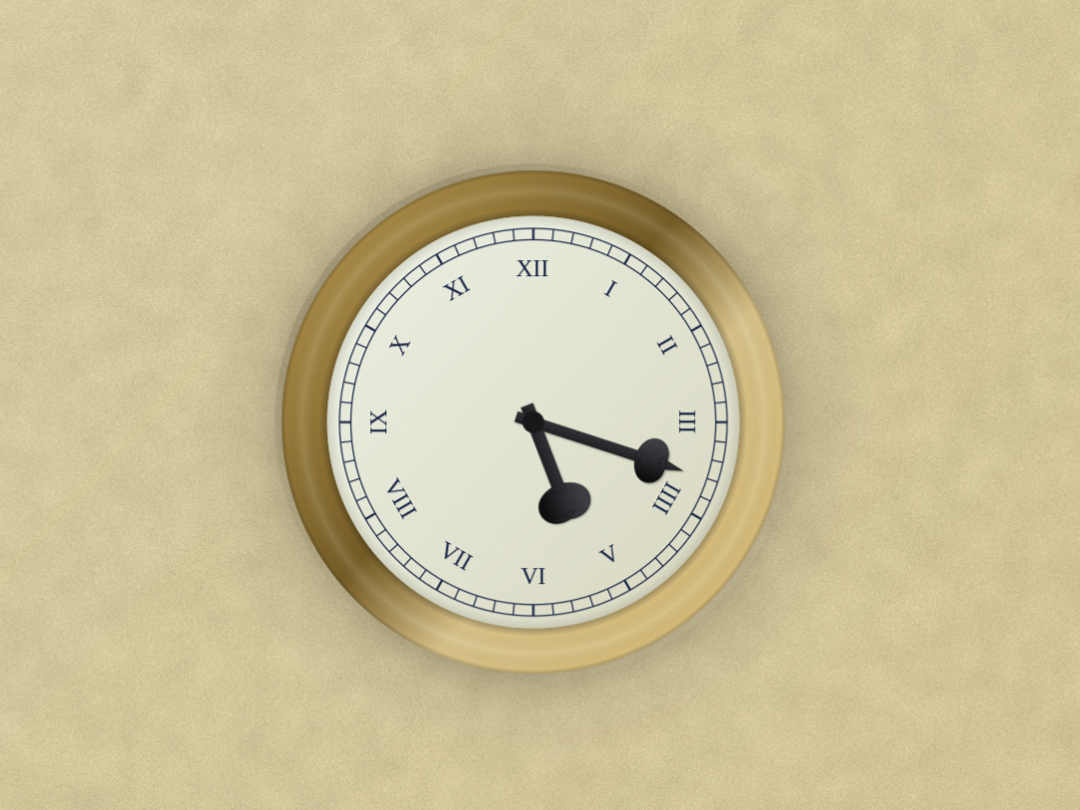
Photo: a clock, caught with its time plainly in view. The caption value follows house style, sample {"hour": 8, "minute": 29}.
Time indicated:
{"hour": 5, "minute": 18}
